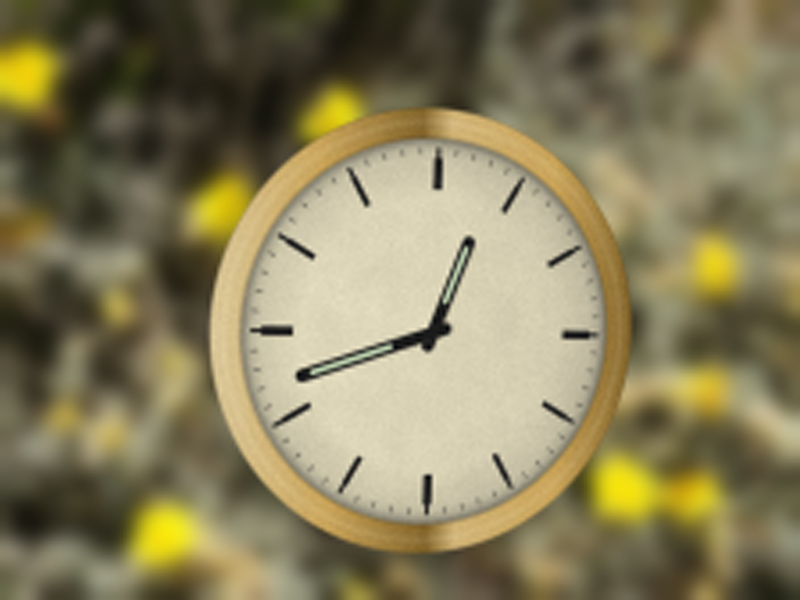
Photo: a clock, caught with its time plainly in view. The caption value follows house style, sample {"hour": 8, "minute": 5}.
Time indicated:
{"hour": 12, "minute": 42}
